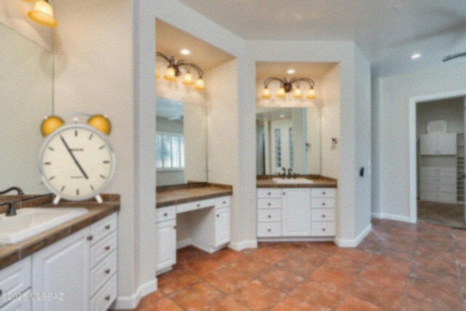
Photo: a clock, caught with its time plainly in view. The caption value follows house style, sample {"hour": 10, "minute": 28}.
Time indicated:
{"hour": 4, "minute": 55}
